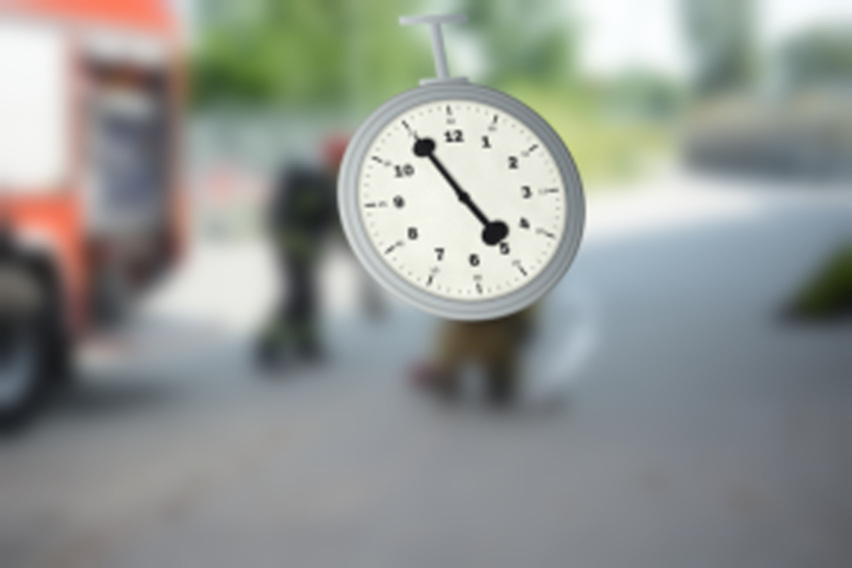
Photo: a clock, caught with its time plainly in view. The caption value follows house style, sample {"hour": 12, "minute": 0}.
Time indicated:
{"hour": 4, "minute": 55}
